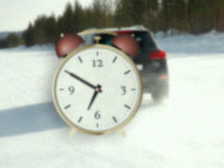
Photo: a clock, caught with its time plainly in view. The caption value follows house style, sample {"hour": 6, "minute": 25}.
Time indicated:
{"hour": 6, "minute": 50}
